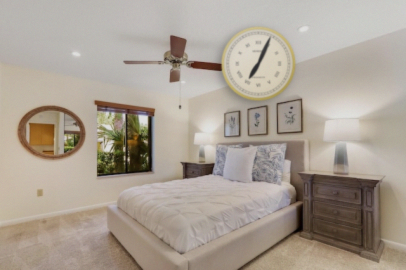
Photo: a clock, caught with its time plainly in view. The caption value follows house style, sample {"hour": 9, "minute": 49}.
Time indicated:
{"hour": 7, "minute": 4}
